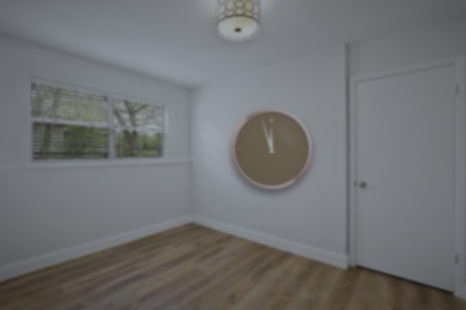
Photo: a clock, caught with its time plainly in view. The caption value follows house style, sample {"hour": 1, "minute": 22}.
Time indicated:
{"hour": 11, "minute": 57}
